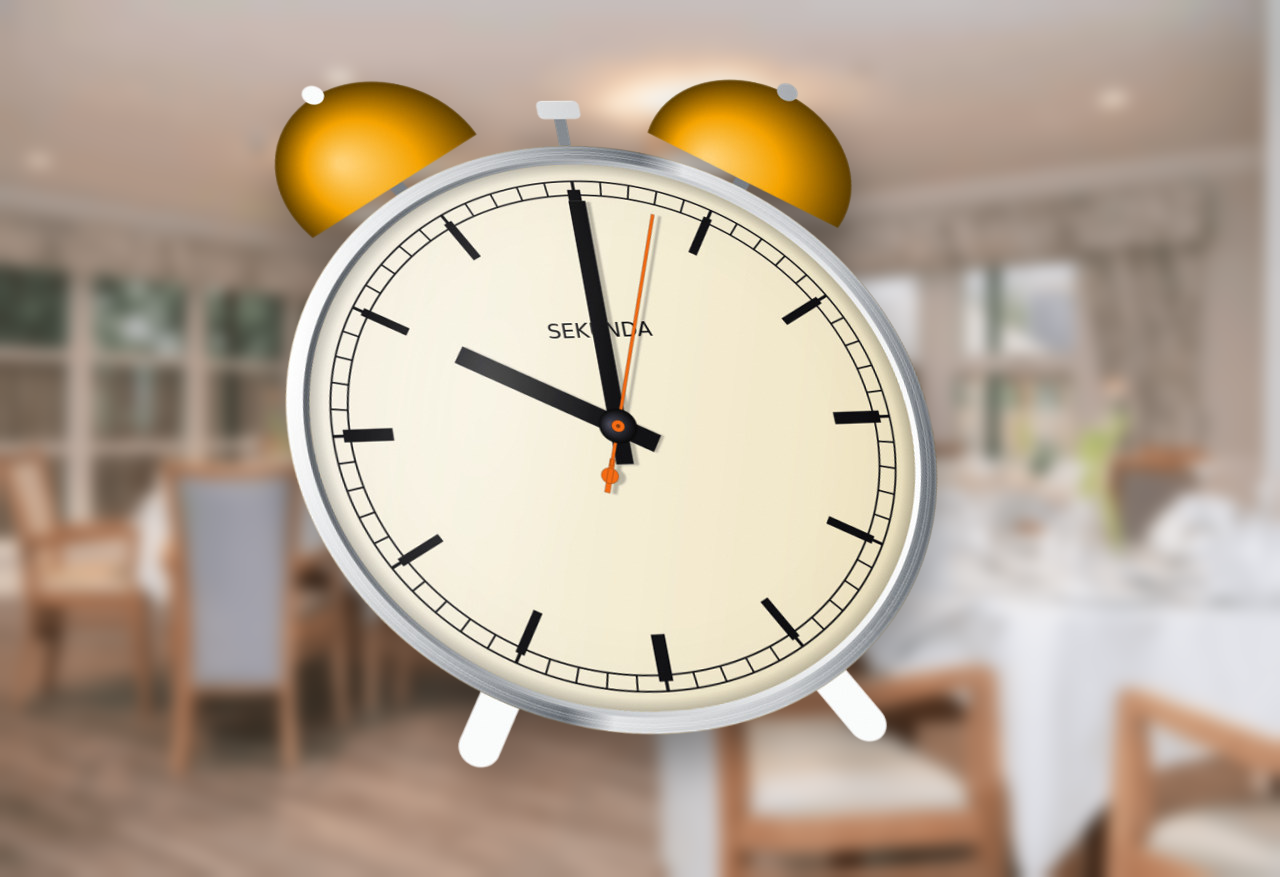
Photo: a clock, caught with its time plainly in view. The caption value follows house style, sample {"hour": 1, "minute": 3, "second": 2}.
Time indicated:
{"hour": 10, "minute": 0, "second": 3}
